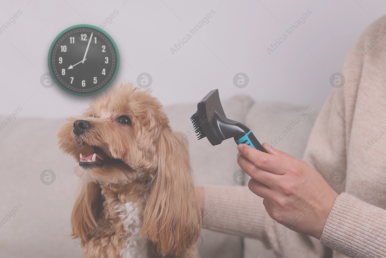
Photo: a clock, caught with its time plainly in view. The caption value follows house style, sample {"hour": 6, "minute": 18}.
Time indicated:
{"hour": 8, "minute": 3}
